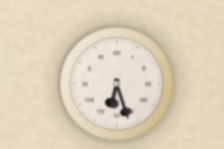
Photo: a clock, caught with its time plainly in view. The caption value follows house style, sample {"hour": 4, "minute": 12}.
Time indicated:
{"hour": 6, "minute": 27}
